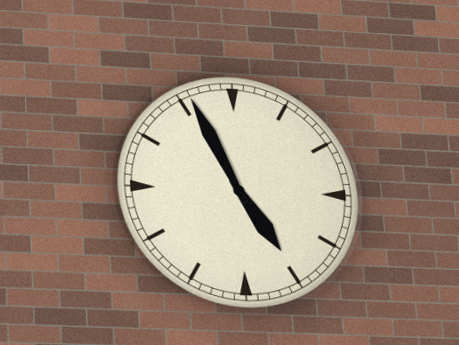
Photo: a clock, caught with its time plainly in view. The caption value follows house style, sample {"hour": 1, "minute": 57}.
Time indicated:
{"hour": 4, "minute": 56}
